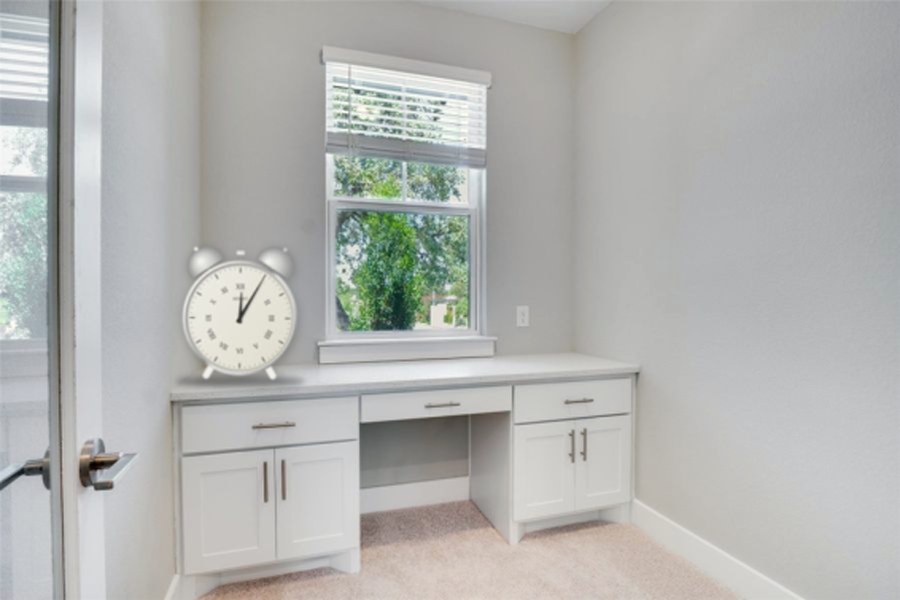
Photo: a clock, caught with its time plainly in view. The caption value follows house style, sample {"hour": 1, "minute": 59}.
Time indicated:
{"hour": 12, "minute": 5}
